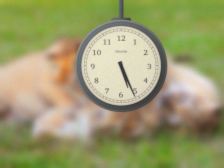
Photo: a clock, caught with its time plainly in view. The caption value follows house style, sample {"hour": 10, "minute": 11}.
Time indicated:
{"hour": 5, "minute": 26}
